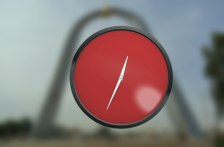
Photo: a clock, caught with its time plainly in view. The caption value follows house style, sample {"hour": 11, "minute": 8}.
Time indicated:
{"hour": 12, "minute": 34}
